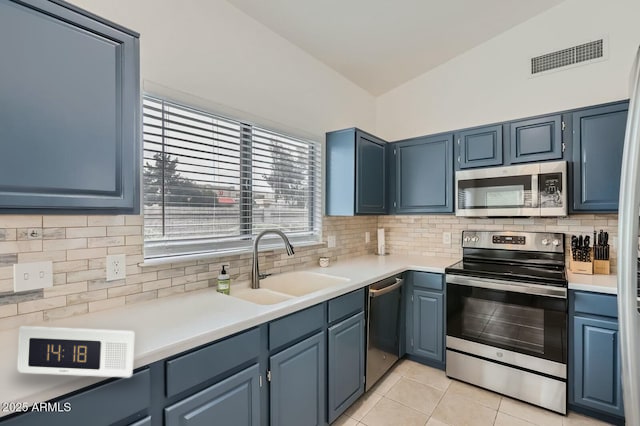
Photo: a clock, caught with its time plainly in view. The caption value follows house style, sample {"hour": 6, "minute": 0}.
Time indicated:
{"hour": 14, "minute": 18}
